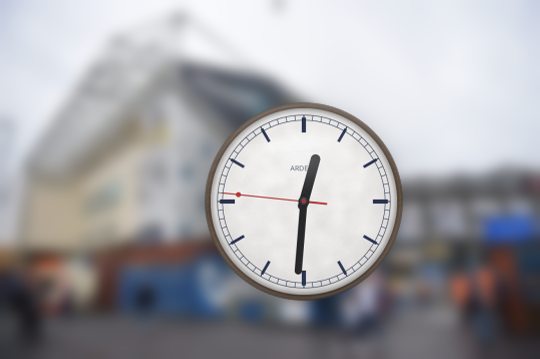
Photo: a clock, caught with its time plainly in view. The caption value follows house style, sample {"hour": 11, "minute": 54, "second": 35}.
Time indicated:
{"hour": 12, "minute": 30, "second": 46}
